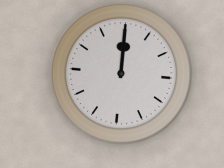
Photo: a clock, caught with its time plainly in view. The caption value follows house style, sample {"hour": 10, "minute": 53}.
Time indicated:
{"hour": 12, "minute": 0}
